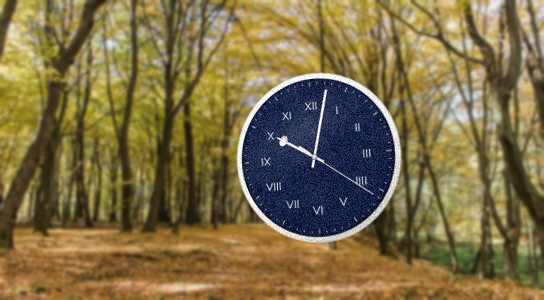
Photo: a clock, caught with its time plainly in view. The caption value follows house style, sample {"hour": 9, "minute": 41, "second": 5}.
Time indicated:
{"hour": 10, "minute": 2, "second": 21}
